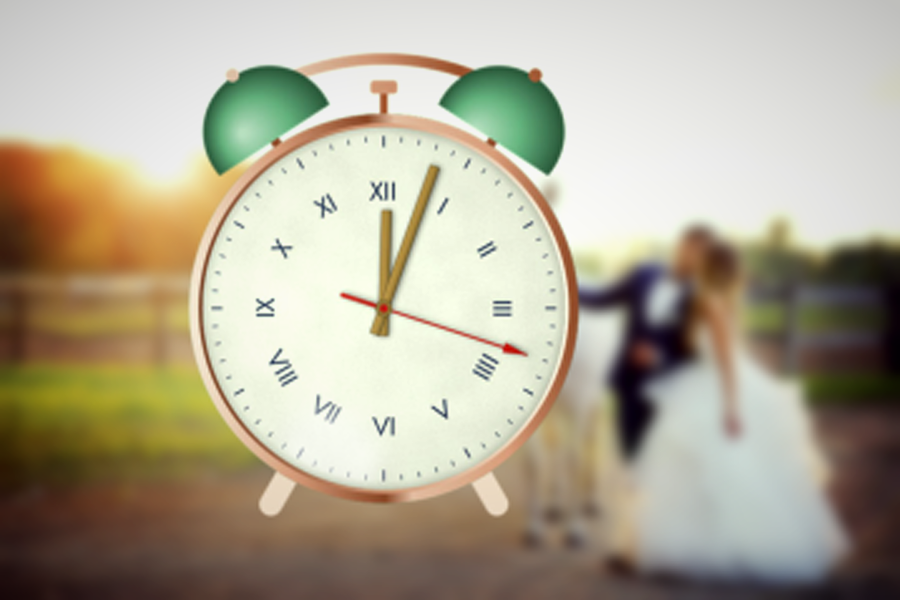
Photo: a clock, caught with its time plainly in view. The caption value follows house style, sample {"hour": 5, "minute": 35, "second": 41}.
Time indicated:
{"hour": 12, "minute": 3, "second": 18}
